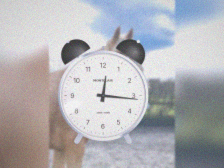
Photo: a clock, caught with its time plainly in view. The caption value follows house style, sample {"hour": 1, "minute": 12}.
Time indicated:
{"hour": 12, "minute": 16}
